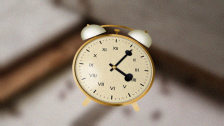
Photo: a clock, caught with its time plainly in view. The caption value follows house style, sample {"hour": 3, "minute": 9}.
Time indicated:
{"hour": 4, "minute": 6}
